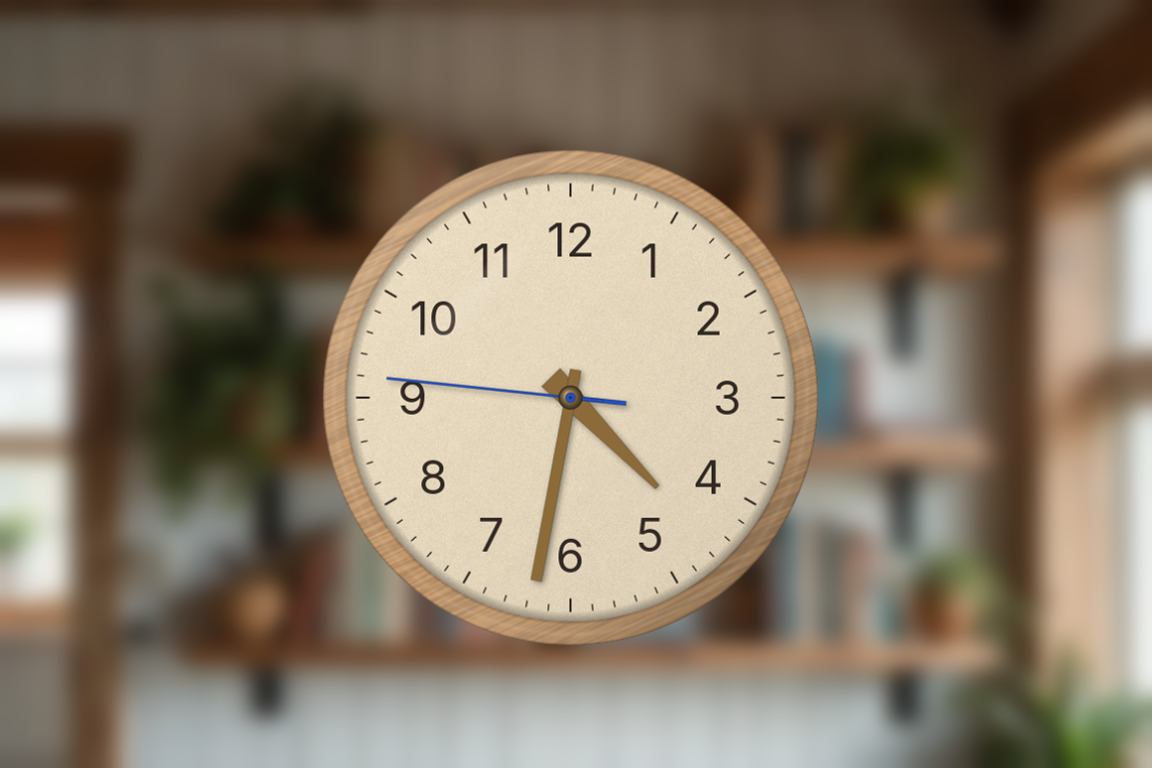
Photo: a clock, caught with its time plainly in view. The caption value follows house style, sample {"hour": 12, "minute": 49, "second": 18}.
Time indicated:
{"hour": 4, "minute": 31, "second": 46}
